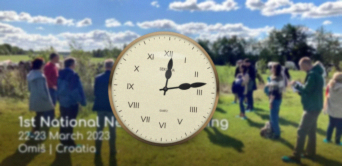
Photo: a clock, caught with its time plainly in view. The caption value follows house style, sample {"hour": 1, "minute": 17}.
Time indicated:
{"hour": 12, "minute": 13}
